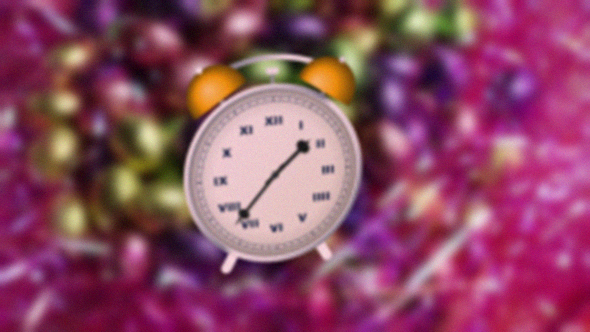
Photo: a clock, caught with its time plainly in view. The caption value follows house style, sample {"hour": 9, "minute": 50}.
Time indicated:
{"hour": 1, "minute": 37}
